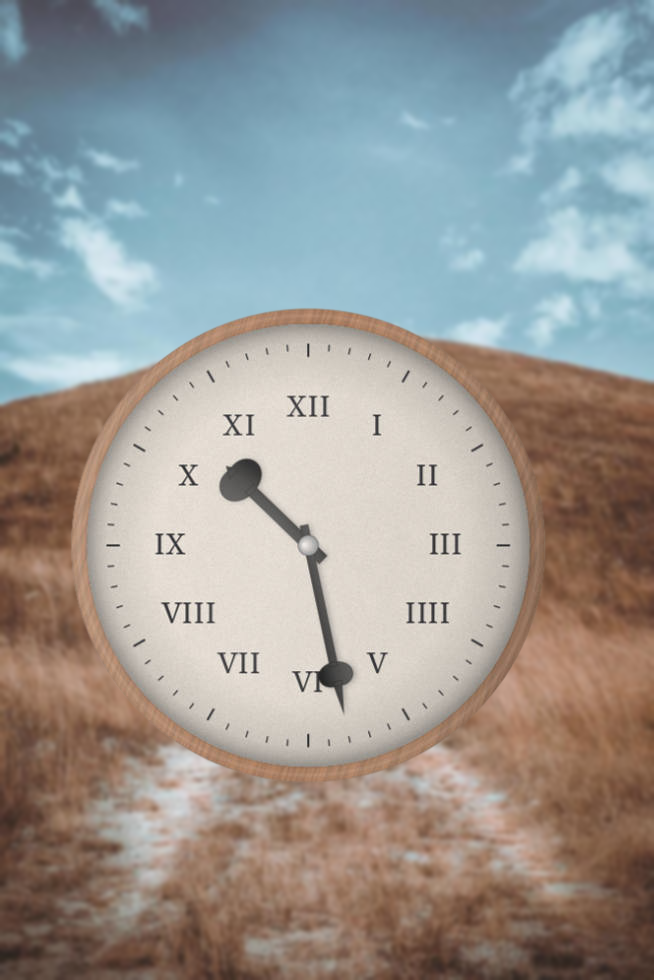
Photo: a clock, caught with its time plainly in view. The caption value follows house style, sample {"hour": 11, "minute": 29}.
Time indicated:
{"hour": 10, "minute": 28}
